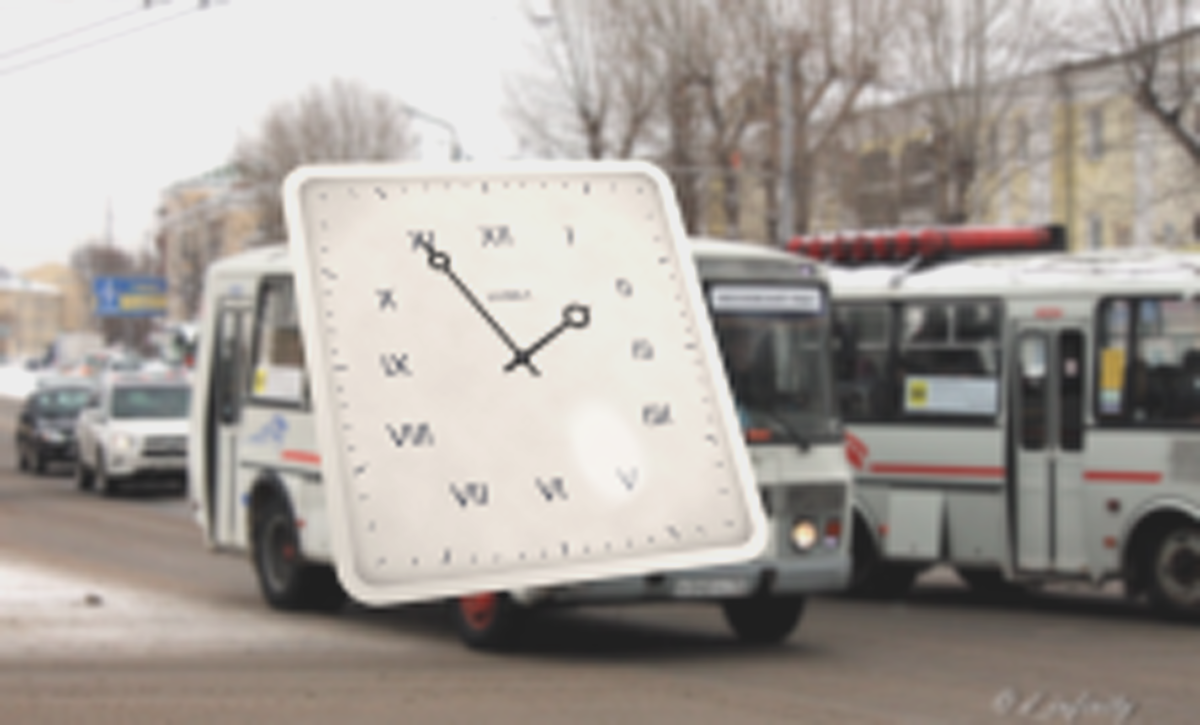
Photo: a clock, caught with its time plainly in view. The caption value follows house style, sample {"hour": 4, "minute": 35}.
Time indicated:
{"hour": 1, "minute": 55}
